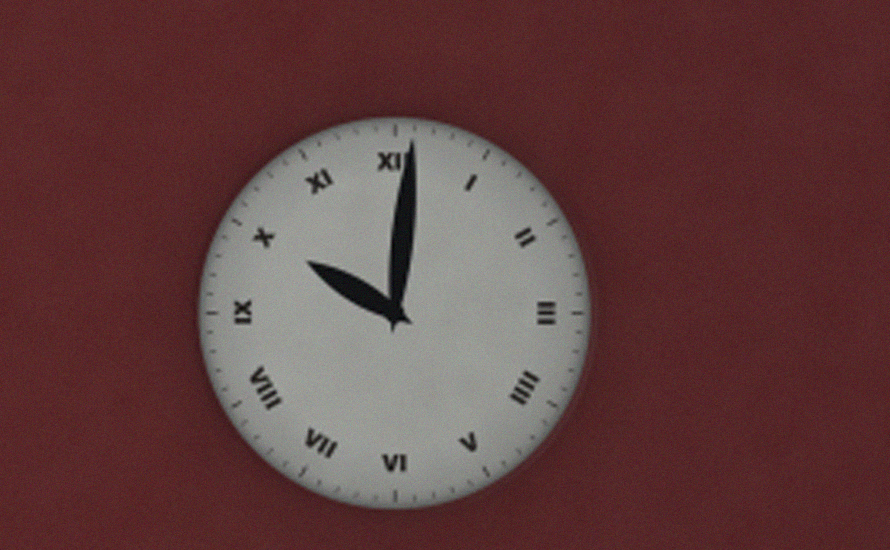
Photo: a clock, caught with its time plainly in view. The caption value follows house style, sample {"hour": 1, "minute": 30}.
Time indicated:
{"hour": 10, "minute": 1}
